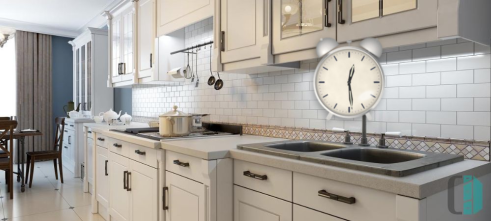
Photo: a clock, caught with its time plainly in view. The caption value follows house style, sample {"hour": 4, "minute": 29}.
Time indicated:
{"hour": 12, "minute": 29}
